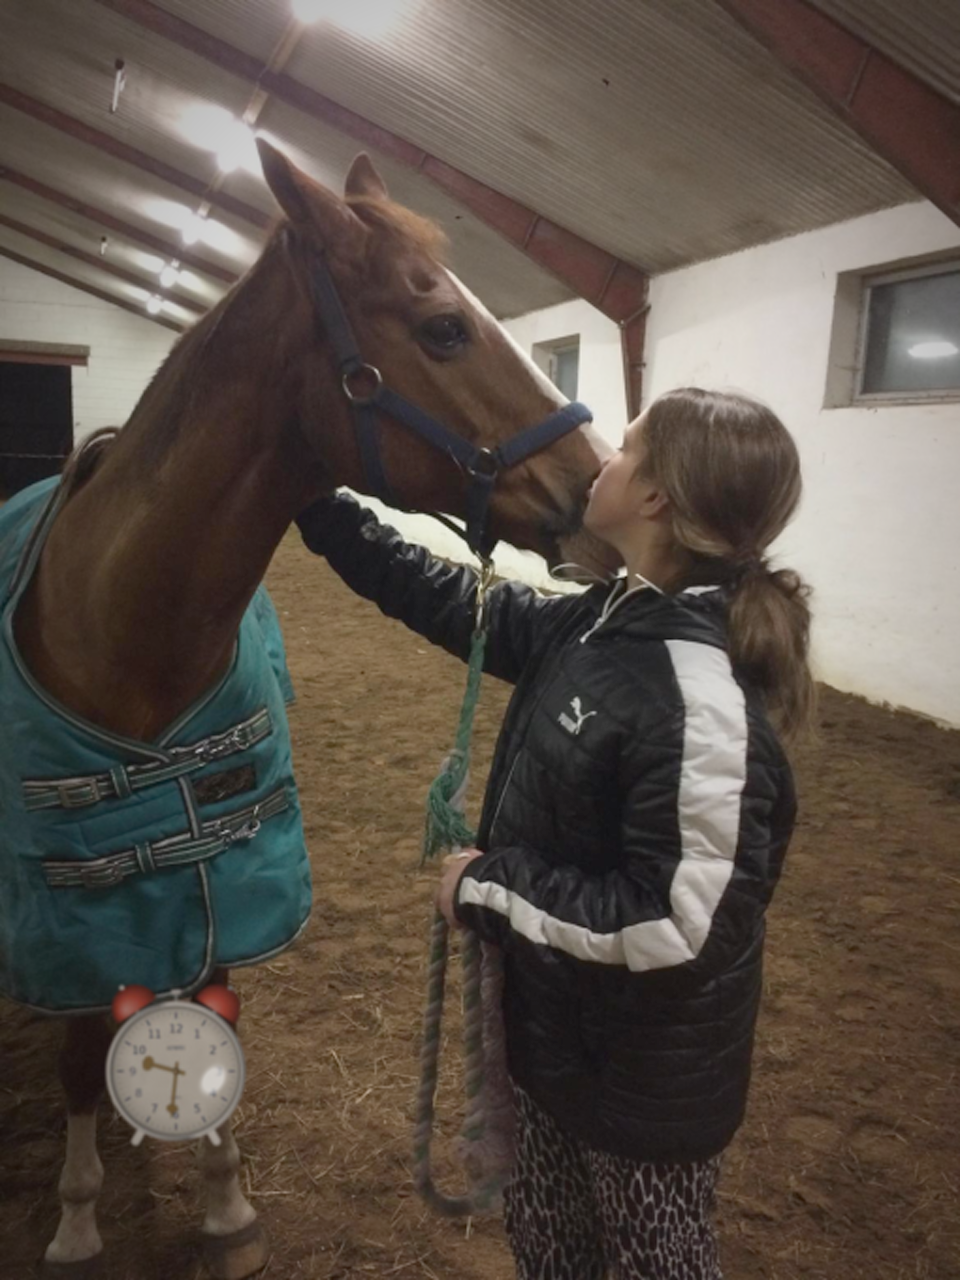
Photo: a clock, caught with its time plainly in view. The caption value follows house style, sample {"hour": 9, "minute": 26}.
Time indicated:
{"hour": 9, "minute": 31}
